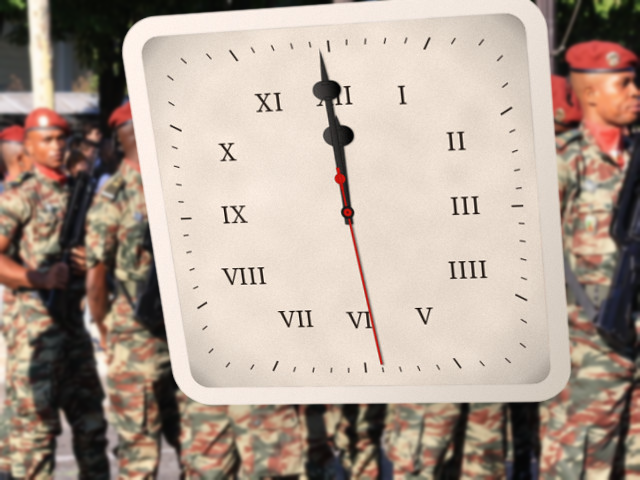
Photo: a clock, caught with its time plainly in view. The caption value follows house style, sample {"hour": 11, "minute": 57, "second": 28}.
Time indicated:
{"hour": 11, "minute": 59, "second": 29}
